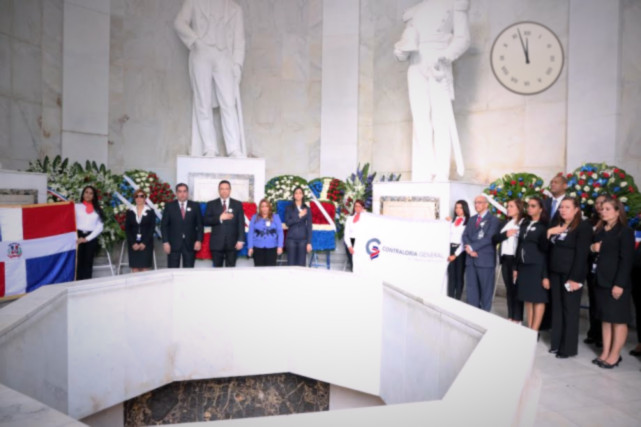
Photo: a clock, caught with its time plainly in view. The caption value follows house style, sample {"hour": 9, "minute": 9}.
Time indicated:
{"hour": 11, "minute": 57}
